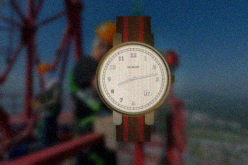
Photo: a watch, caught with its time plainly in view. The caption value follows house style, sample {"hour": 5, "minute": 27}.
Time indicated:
{"hour": 8, "minute": 13}
